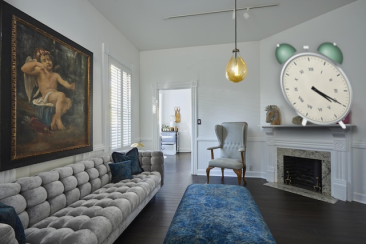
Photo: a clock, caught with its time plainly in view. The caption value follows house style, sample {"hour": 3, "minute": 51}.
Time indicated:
{"hour": 4, "minute": 20}
